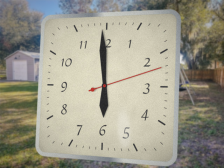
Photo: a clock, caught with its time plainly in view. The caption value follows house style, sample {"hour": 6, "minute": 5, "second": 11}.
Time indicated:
{"hour": 5, "minute": 59, "second": 12}
